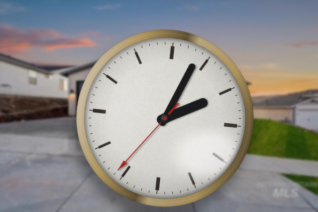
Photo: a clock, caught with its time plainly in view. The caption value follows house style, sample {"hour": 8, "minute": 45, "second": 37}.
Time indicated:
{"hour": 2, "minute": 3, "second": 36}
